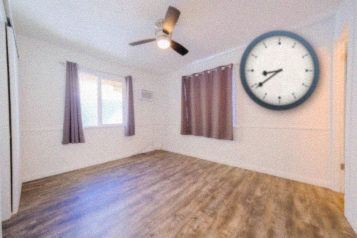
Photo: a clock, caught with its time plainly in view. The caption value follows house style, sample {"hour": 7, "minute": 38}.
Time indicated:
{"hour": 8, "minute": 39}
